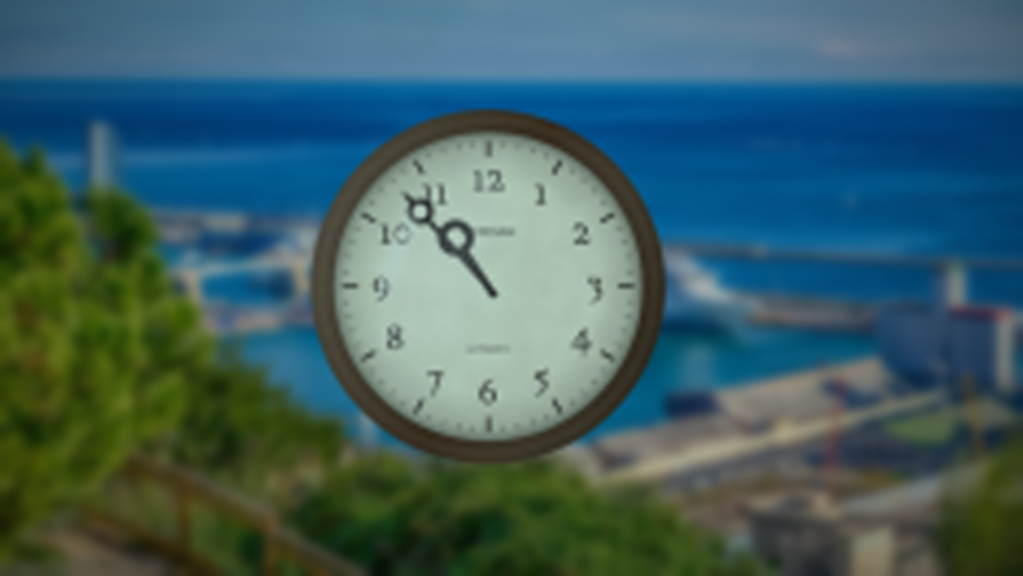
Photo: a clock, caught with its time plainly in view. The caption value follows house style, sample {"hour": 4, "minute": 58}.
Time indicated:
{"hour": 10, "minute": 53}
